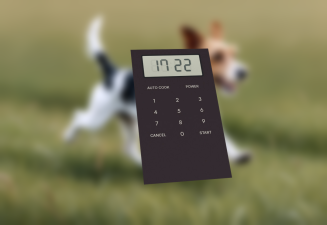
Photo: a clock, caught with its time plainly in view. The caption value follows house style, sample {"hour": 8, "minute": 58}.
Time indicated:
{"hour": 17, "minute": 22}
